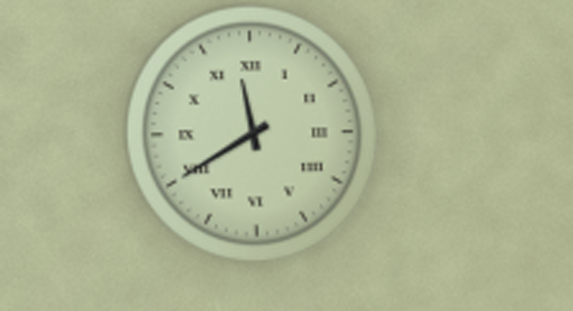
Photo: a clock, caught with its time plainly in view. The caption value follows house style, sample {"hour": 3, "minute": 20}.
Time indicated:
{"hour": 11, "minute": 40}
